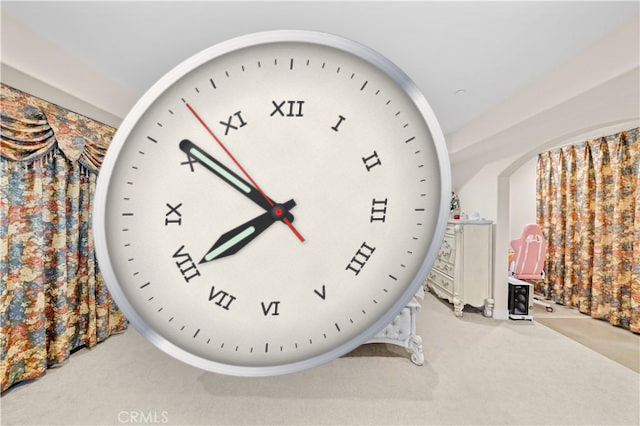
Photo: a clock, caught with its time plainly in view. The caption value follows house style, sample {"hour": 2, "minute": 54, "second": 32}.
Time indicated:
{"hour": 7, "minute": 50, "second": 53}
